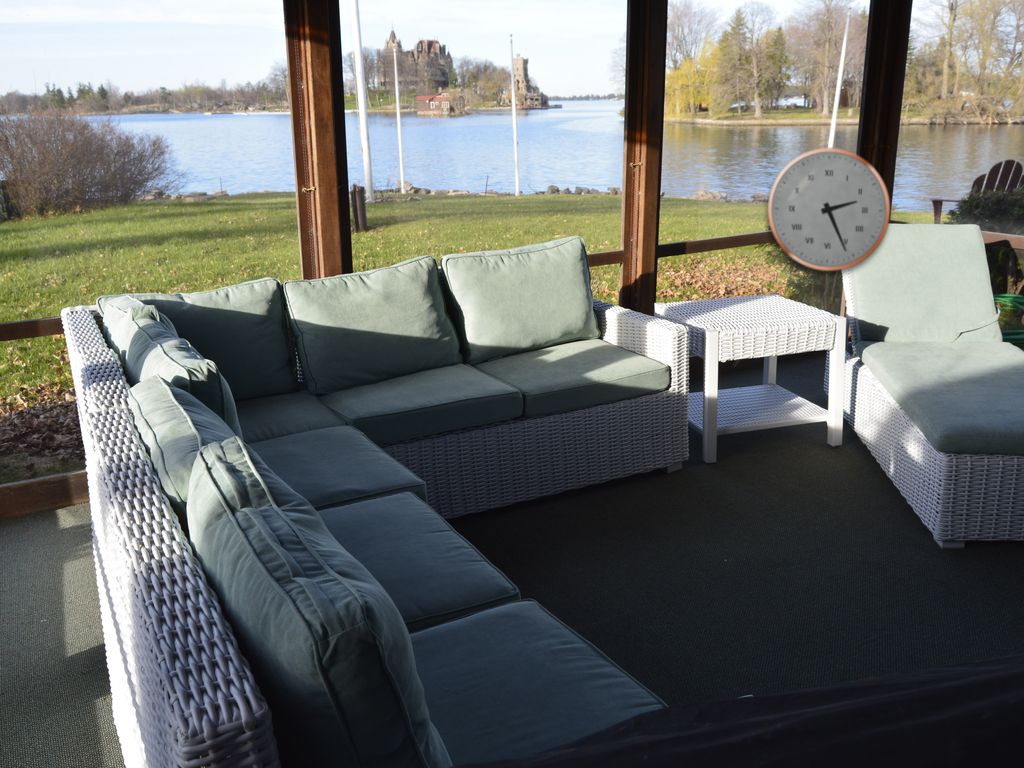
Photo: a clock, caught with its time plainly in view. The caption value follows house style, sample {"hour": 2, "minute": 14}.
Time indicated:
{"hour": 2, "minute": 26}
